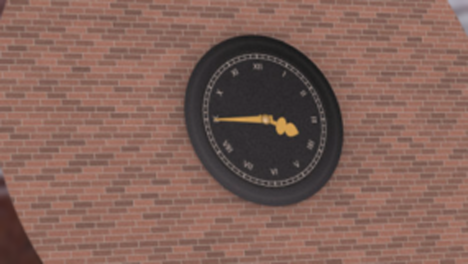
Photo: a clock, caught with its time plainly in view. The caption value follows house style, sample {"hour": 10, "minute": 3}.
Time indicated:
{"hour": 3, "minute": 45}
